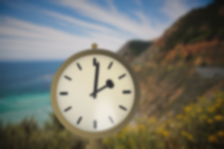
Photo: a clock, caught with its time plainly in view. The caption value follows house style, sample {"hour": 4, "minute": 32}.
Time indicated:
{"hour": 2, "minute": 1}
